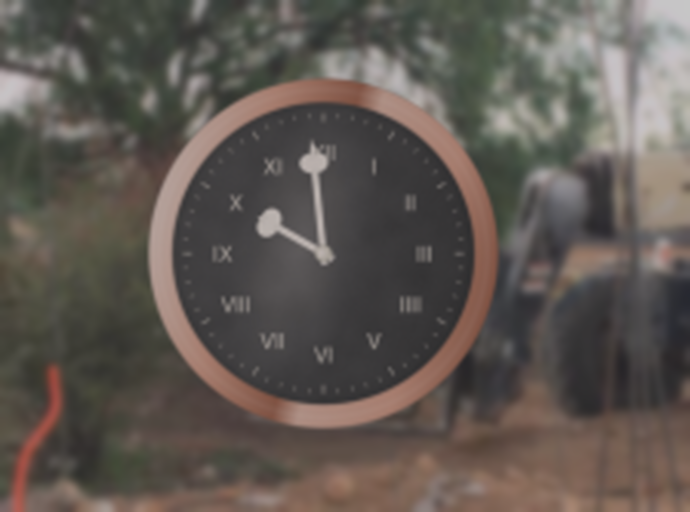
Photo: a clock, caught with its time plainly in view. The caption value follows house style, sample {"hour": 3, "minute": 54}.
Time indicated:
{"hour": 9, "minute": 59}
